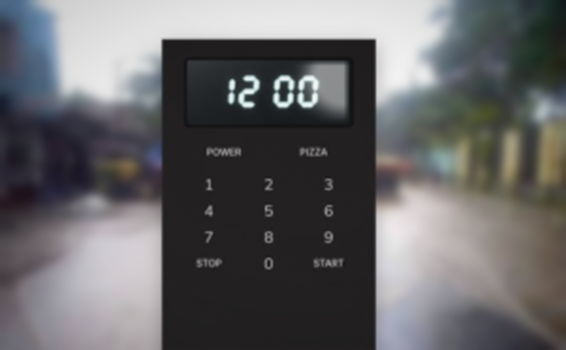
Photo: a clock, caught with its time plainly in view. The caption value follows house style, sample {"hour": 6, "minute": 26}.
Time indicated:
{"hour": 12, "minute": 0}
